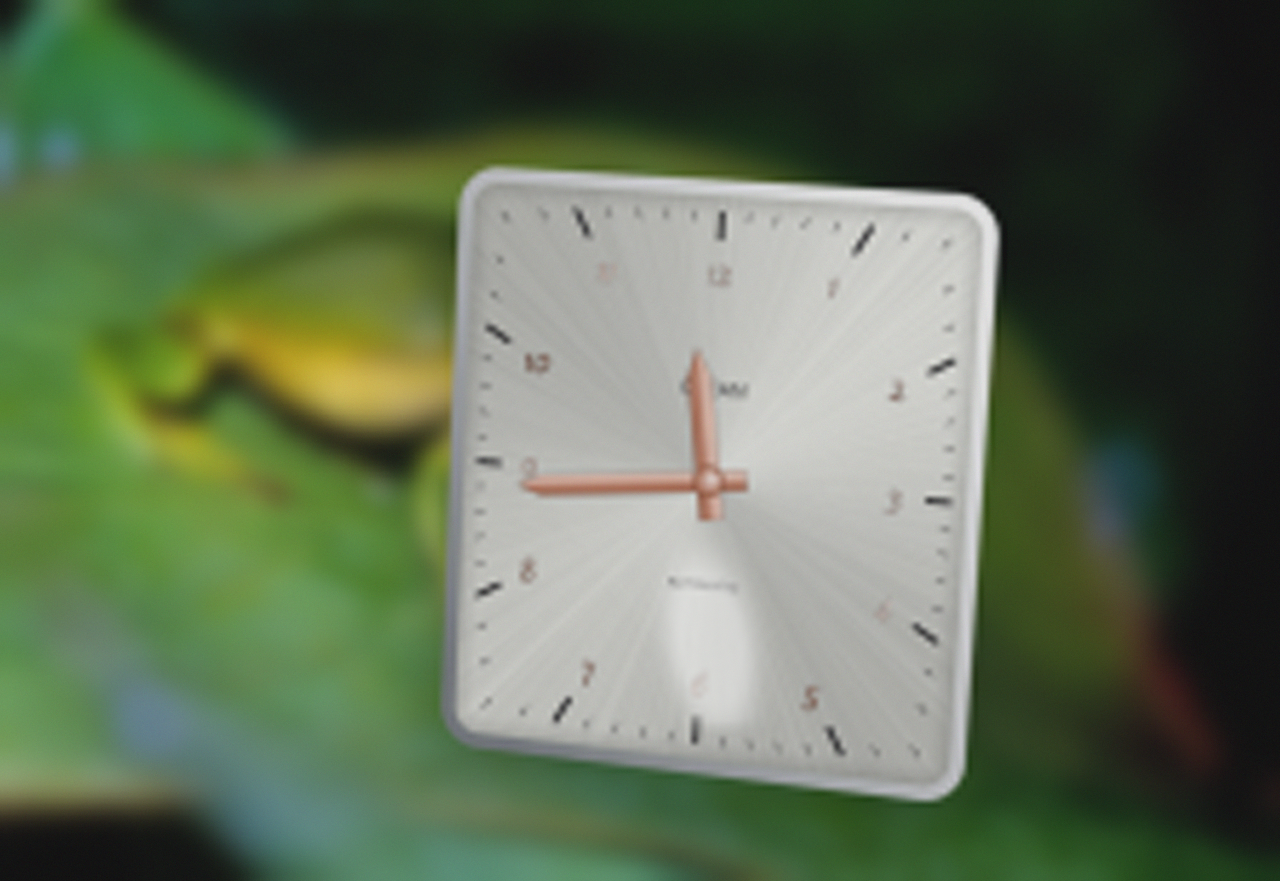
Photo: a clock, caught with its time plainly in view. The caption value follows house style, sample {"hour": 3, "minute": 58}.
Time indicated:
{"hour": 11, "minute": 44}
